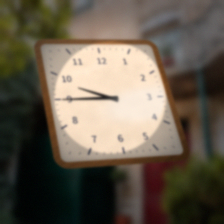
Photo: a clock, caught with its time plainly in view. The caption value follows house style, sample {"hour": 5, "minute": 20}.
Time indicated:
{"hour": 9, "minute": 45}
